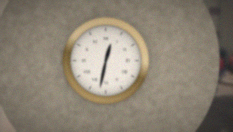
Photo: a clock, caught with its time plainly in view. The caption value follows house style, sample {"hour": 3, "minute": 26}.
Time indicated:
{"hour": 12, "minute": 32}
